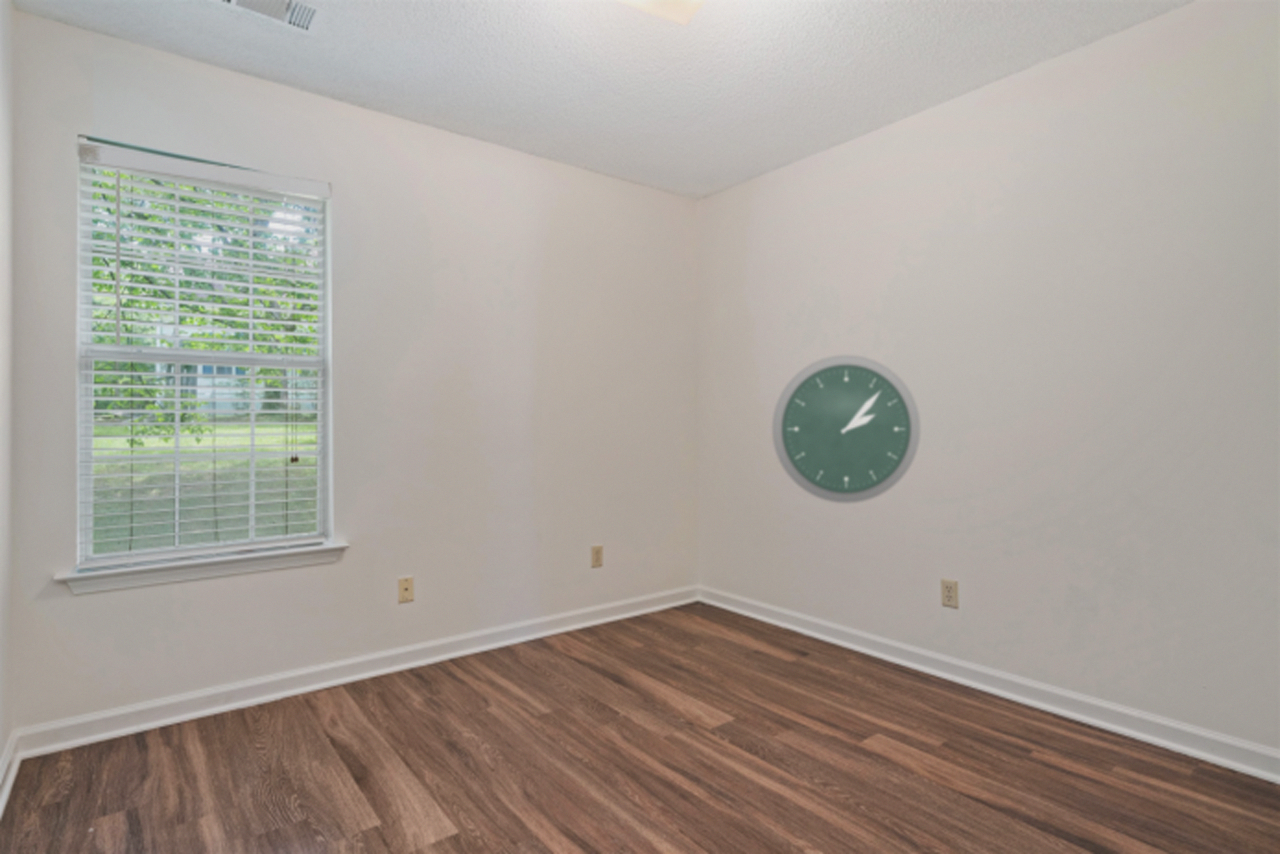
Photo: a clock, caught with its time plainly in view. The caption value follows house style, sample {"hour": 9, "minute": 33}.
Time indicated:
{"hour": 2, "minute": 7}
